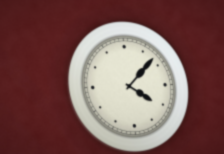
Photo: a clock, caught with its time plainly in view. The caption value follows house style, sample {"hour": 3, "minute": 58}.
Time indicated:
{"hour": 4, "minute": 8}
